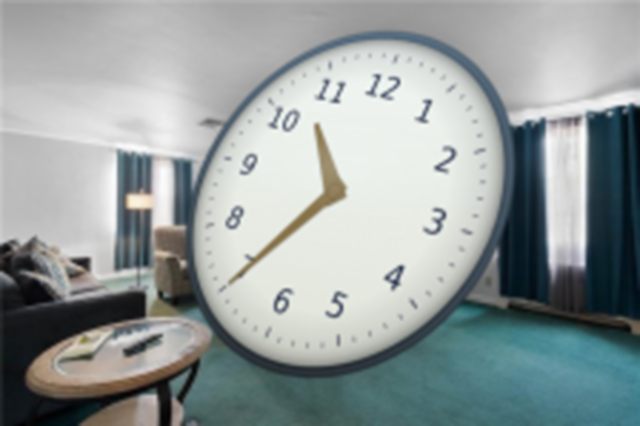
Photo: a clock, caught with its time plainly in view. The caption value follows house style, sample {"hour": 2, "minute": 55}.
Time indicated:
{"hour": 10, "minute": 35}
